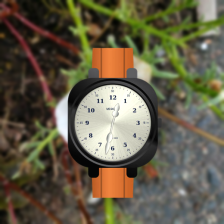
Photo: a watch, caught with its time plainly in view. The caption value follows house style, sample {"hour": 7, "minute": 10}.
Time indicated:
{"hour": 12, "minute": 32}
